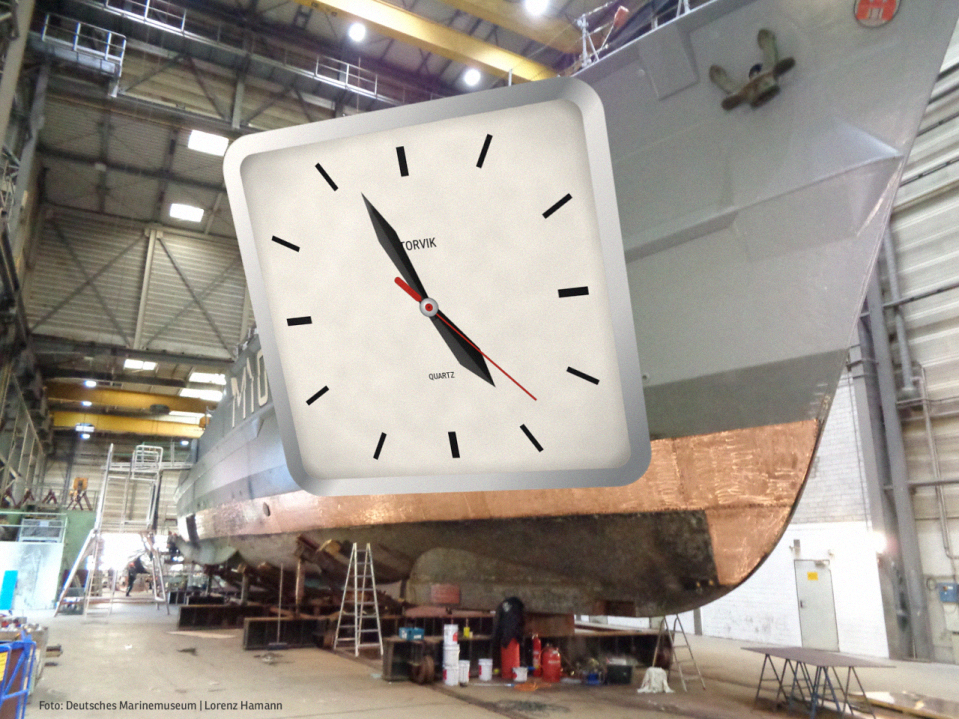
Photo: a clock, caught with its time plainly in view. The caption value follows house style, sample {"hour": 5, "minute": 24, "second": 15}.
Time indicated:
{"hour": 4, "minute": 56, "second": 23}
